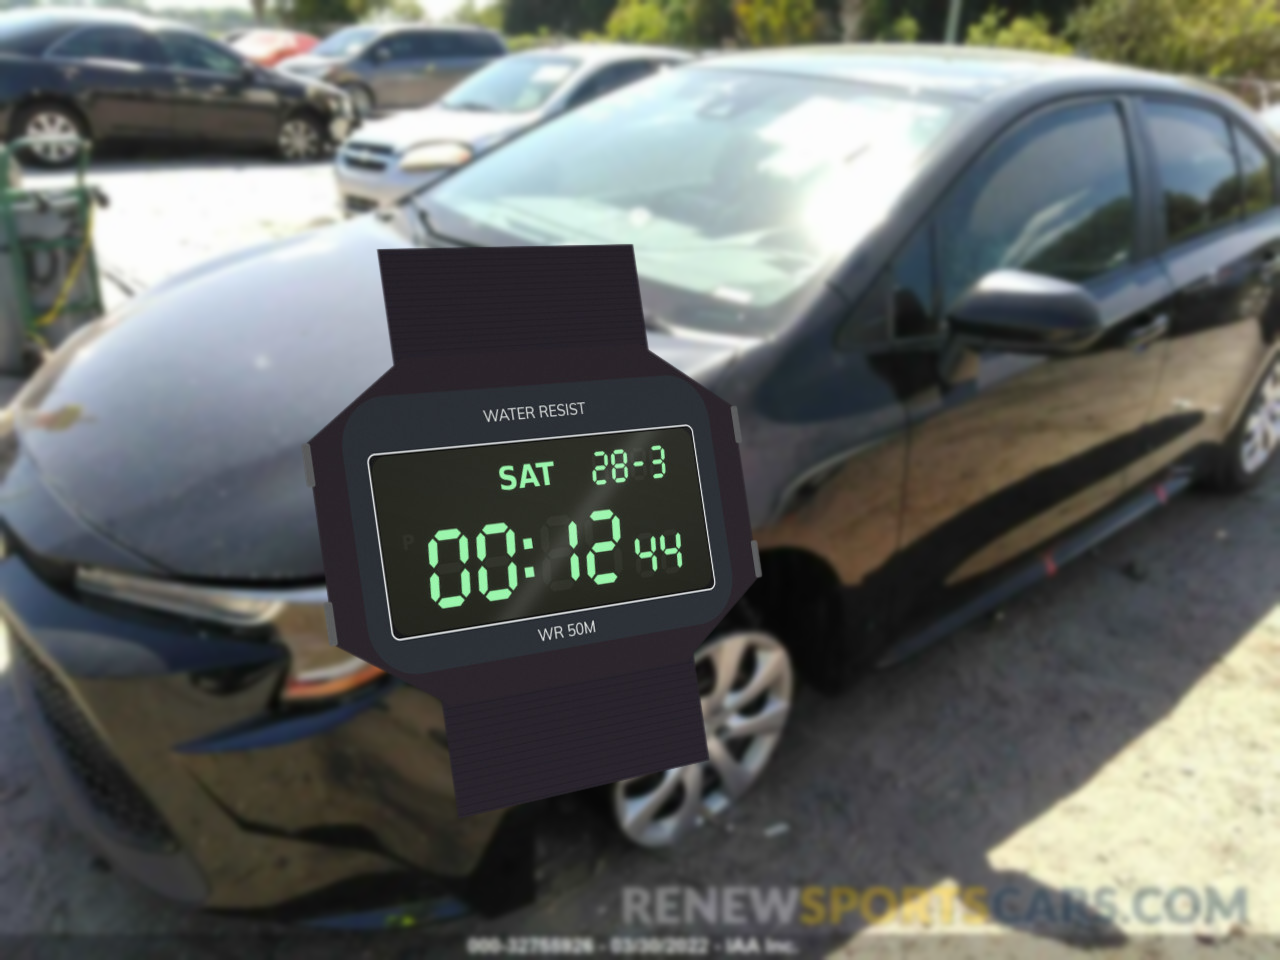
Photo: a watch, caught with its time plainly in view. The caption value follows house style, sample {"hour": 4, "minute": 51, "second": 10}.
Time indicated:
{"hour": 0, "minute": 12, "second": 44}
